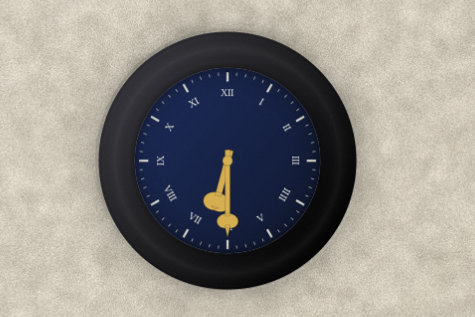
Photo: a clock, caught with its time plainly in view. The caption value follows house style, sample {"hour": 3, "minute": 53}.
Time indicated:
{"hour": 6, "minute": 30}
